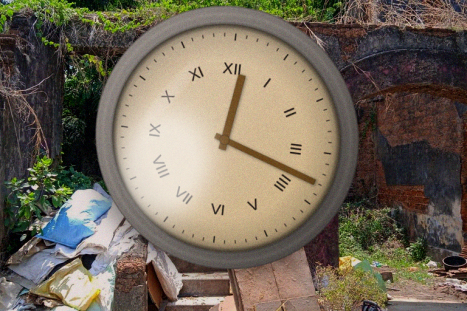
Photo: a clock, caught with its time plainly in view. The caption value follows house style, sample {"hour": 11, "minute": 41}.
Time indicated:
{"hour": 12, "minute": 18}
